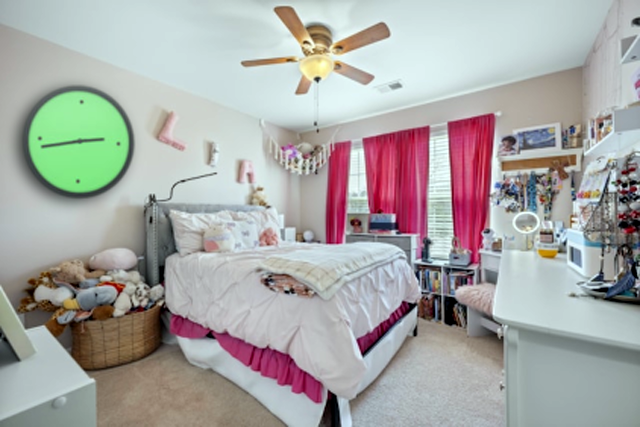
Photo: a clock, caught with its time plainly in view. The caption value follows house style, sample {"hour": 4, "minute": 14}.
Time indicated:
{"hour": 2, "minute": 43}
